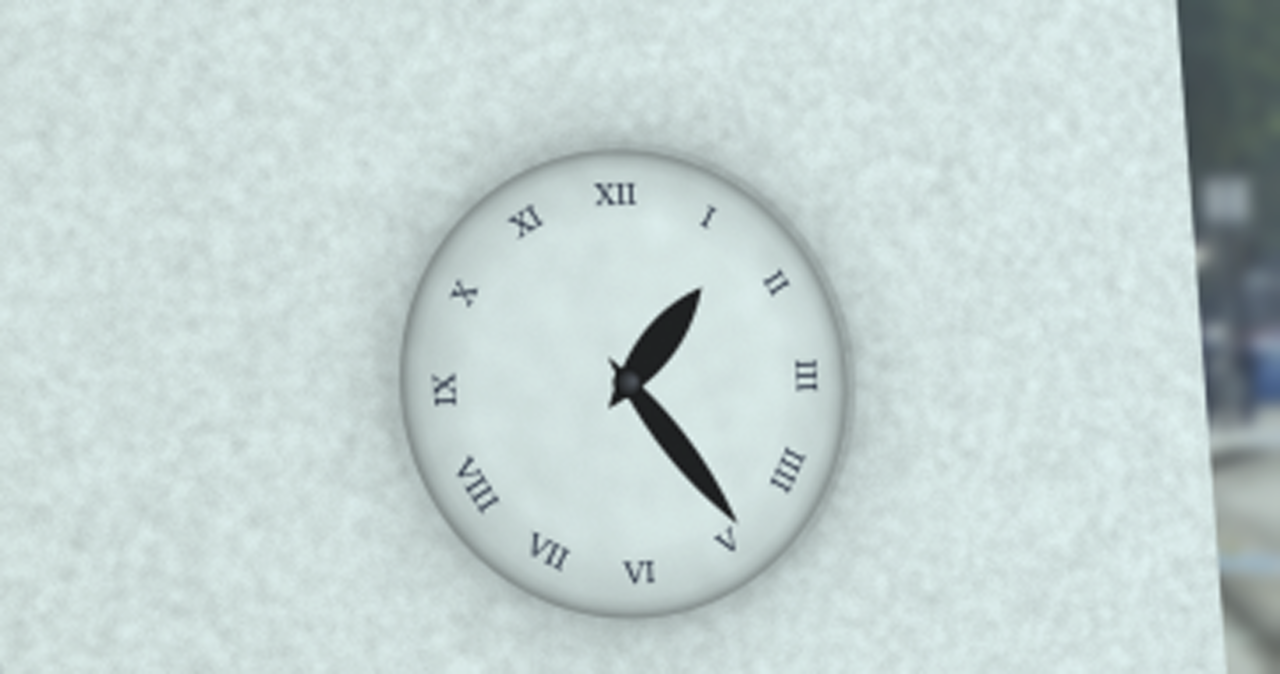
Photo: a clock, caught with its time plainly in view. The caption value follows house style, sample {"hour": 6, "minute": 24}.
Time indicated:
{"hour": 1, "minute": 24}
